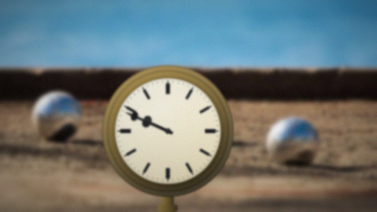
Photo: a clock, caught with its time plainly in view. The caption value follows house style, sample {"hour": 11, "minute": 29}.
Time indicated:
{"hour": 9, "minute": 49}
